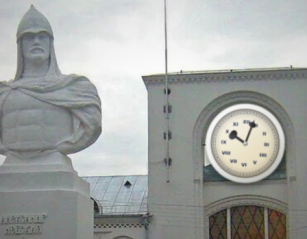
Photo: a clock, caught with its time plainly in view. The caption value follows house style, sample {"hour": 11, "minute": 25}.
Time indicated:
{"hour": 10, "minute": 3}
